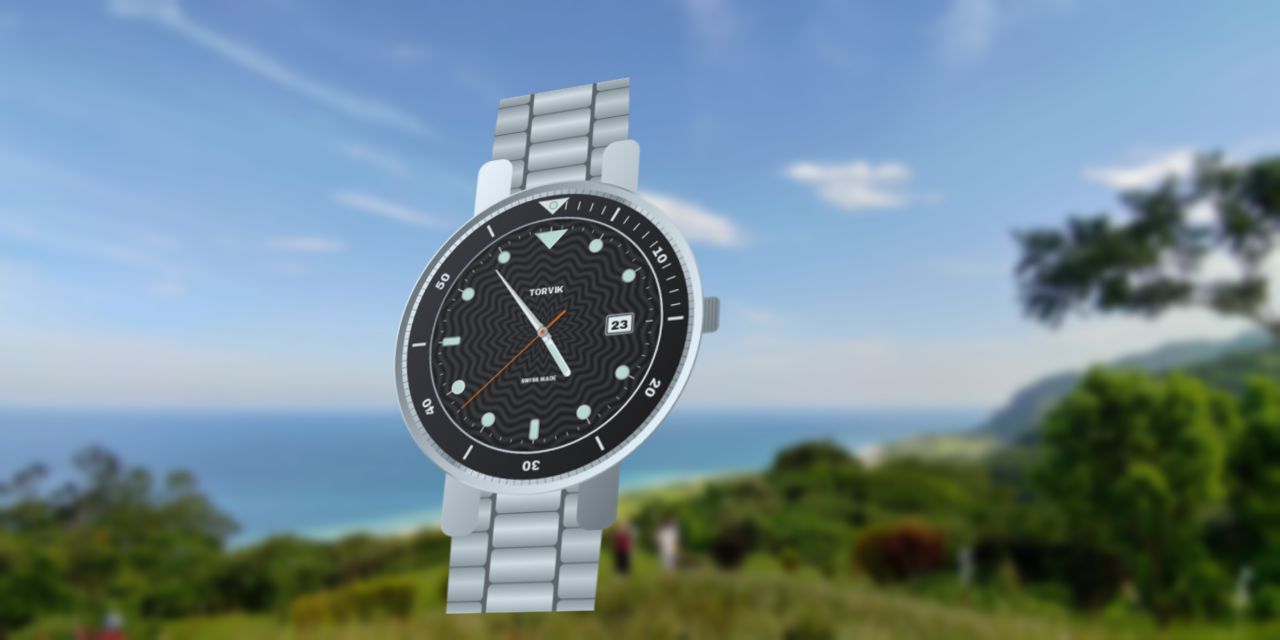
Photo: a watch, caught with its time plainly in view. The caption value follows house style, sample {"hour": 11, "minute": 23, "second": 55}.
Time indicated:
{"hour": 4, "minute": 53, "second": 38}
